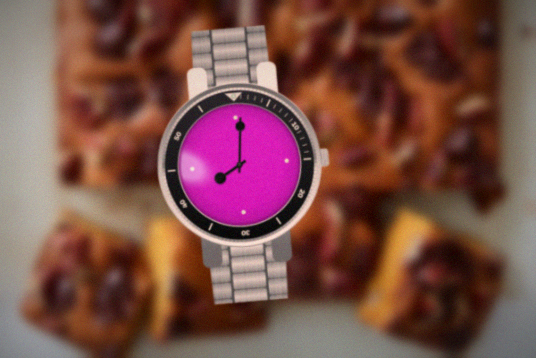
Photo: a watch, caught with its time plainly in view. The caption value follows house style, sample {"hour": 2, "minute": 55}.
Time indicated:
{"hour": 8, "minute": 1}
